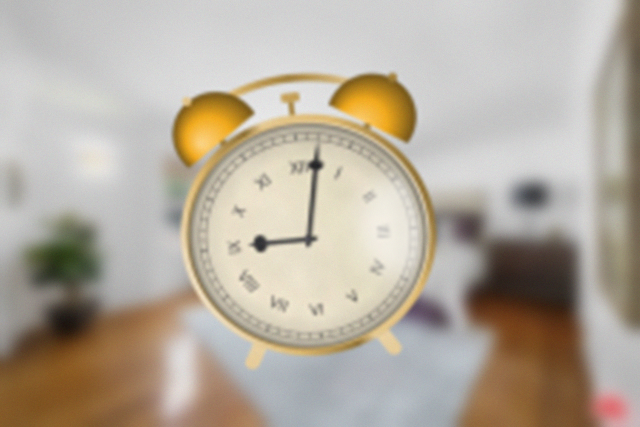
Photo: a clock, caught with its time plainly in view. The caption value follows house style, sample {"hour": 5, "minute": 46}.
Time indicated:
{"hour": 9, "minute": 2}
